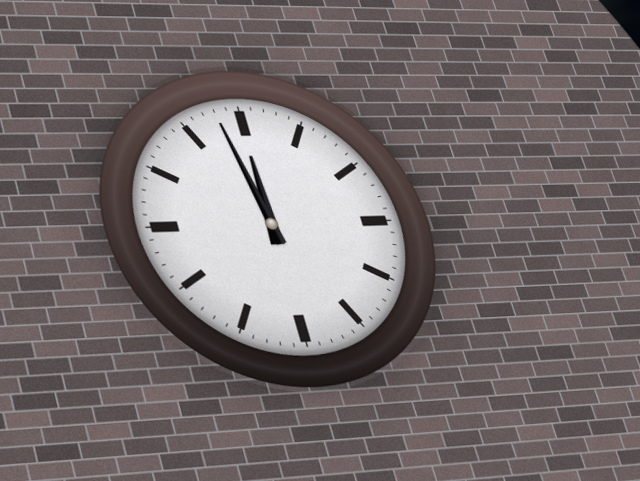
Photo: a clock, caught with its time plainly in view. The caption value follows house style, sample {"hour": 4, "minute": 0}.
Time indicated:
{"hour": 11, "minute": 58}
